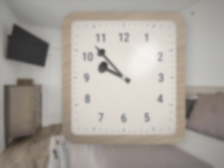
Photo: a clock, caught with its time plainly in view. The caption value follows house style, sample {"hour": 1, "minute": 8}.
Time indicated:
{"hour": 9, "minute": 53}
